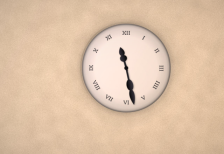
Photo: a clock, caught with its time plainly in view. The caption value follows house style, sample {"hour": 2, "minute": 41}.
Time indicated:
{"hour": 11, "minute": 28}
